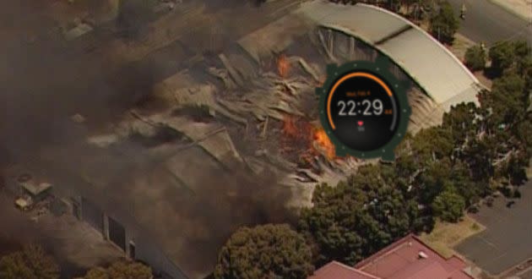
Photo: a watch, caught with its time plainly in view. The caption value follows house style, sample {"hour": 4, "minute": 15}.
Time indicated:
{"hour": 22, "minute": 29}
